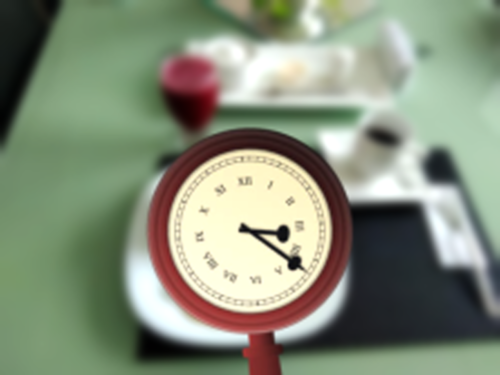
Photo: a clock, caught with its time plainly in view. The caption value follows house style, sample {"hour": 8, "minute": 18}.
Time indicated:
{"hour": 3, "minute": 22}
